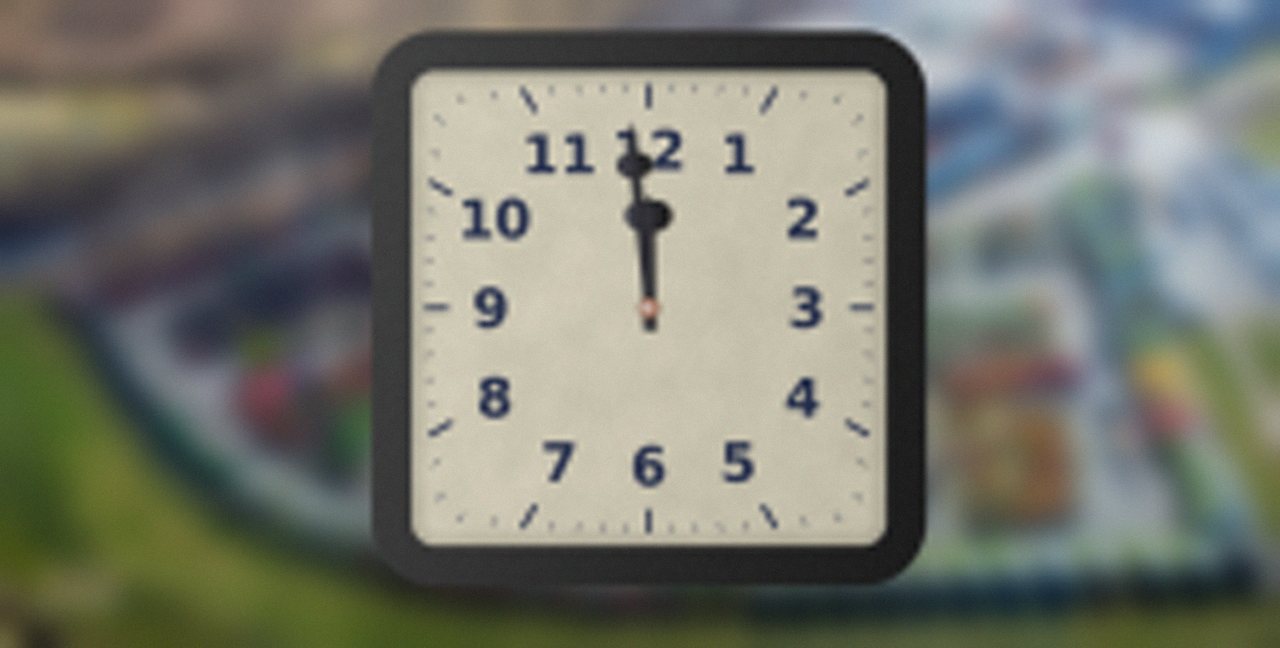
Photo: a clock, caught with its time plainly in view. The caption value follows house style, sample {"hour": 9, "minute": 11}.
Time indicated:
{"hour": 11, "minute": 59}
